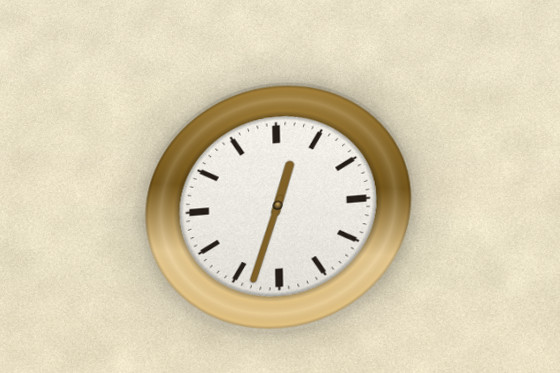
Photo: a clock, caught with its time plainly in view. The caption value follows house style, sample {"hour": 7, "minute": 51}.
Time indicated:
{"hour": 12, "minute": 33}
